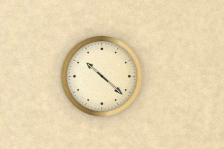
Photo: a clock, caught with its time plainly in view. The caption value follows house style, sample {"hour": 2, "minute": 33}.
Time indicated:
{"hour": 10, "minute": 22}
